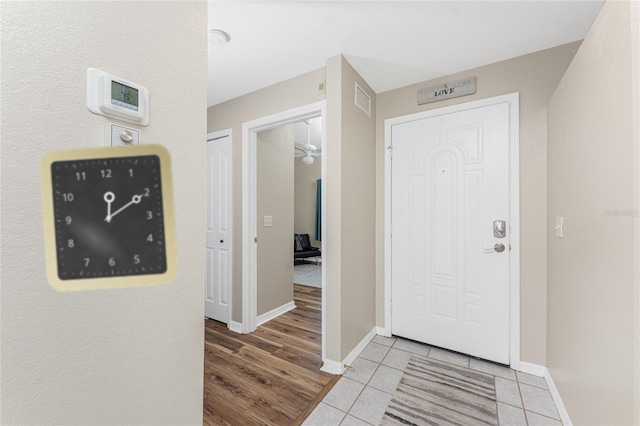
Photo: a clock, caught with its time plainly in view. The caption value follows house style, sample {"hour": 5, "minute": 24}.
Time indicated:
{"hour": 12, "minute": 10}
